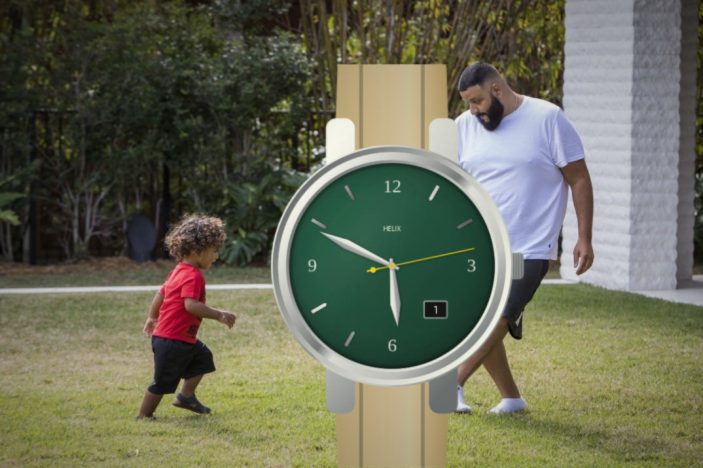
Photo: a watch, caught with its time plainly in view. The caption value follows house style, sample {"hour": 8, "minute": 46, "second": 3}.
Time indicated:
{"hour": 5, "minute": 49, "second": 13}
